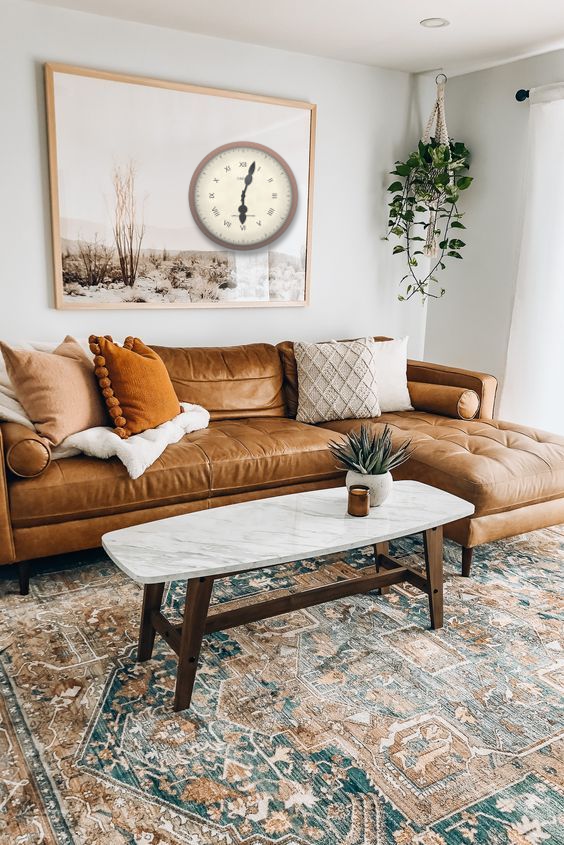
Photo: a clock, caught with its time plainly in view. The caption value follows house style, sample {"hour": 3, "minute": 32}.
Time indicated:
{"hour": 6, "minute": 3}
